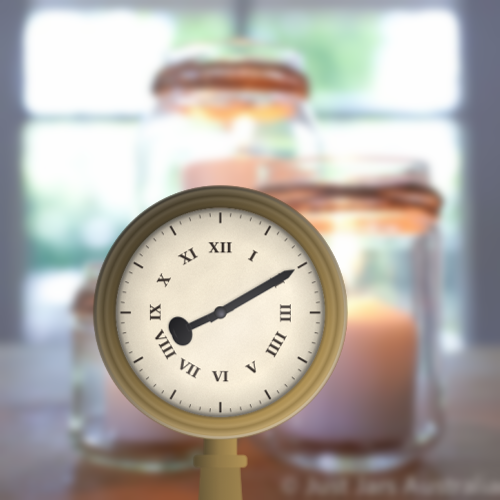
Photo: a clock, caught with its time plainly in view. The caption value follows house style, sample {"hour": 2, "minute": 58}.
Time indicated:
{"hour": 8, "minute": 10}
